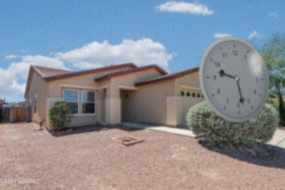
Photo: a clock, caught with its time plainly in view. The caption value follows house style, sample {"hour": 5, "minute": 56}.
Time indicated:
{"hour": 9, "minute": 28}
